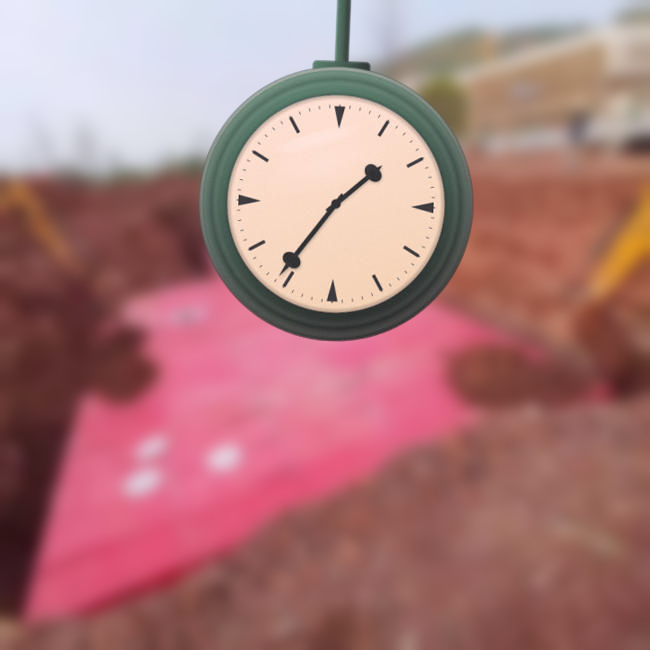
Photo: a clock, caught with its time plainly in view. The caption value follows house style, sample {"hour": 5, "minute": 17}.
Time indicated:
{"hour": 1, "minute": 36}
